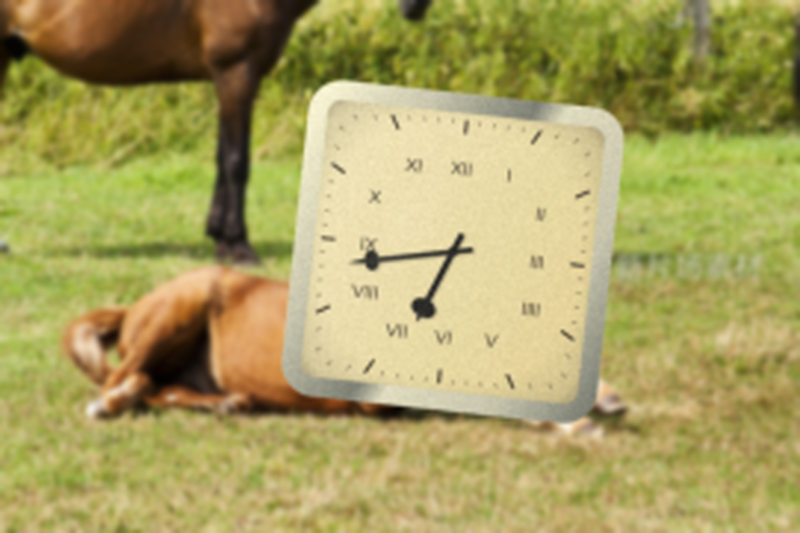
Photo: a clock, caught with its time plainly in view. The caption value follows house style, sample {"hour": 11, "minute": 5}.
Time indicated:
{"hour": 6, "minute": 43}
